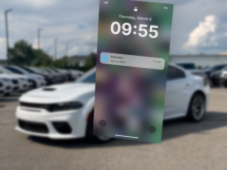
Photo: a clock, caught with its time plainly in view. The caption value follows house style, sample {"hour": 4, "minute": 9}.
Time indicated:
{"hour": 9, "minute": 55}
